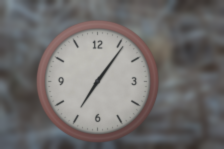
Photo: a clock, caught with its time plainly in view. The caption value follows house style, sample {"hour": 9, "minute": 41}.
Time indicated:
{"hour": 7, "minute": 6}
